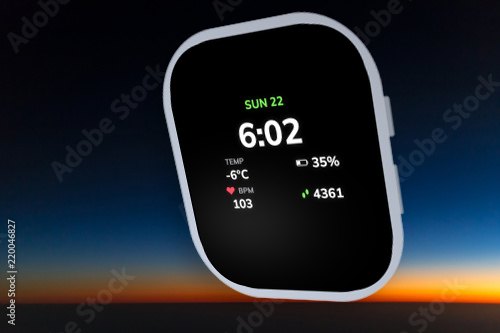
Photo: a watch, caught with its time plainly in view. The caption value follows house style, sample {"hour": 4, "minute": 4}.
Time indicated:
{"hour": 6, "minute": 2}
